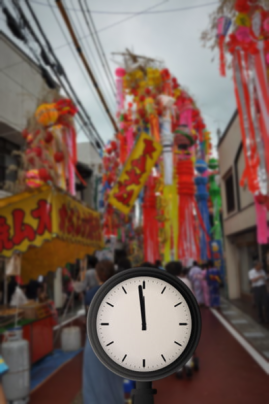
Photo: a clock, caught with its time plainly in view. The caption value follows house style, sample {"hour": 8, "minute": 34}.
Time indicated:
{"hour": 11, "minute": 59}
